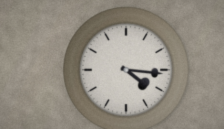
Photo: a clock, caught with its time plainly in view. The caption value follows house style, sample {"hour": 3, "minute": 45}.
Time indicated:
{"hour": 4, "minute": 16}
